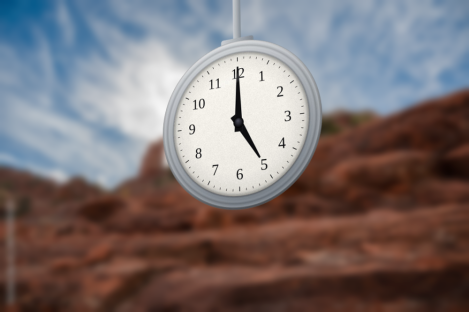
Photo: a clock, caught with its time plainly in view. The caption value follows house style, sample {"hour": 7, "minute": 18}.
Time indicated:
{"hour": 5, "minute": 0}
